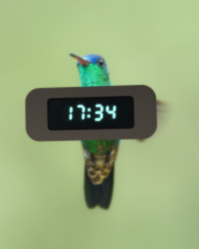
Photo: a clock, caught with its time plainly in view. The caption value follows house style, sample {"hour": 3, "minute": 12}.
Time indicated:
{"hour": 17, "minute": 34}
